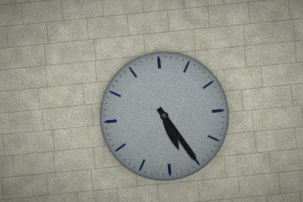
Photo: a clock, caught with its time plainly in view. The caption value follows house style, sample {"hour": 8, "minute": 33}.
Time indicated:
{"hour": 5, "minute": 25}
